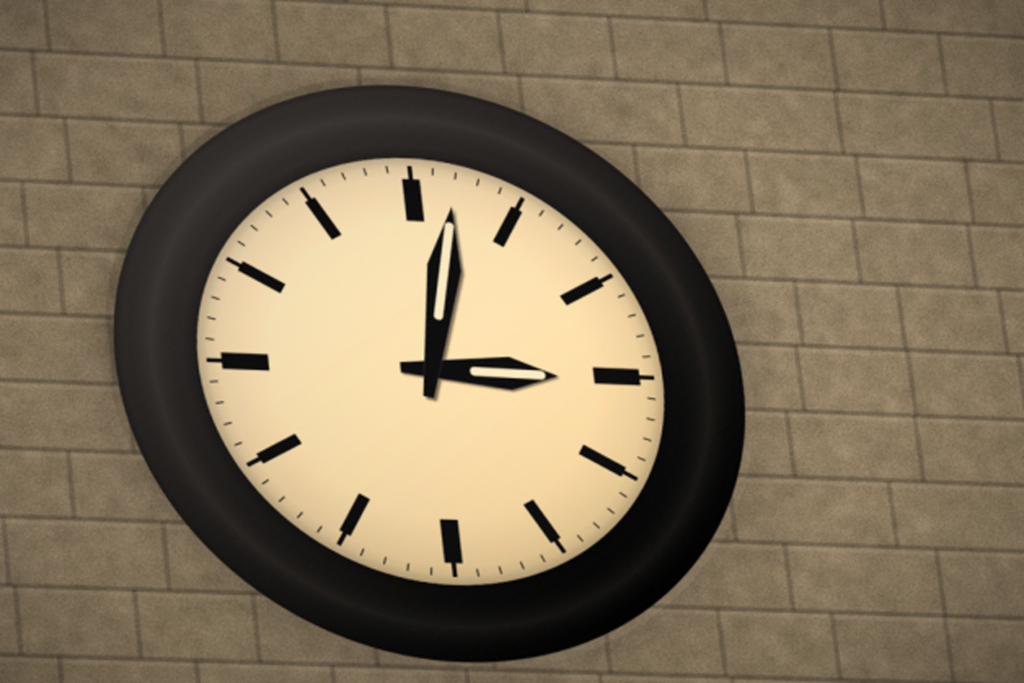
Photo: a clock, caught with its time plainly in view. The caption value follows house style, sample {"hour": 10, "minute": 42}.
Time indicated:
{"hour": 3, "minute": 2}
